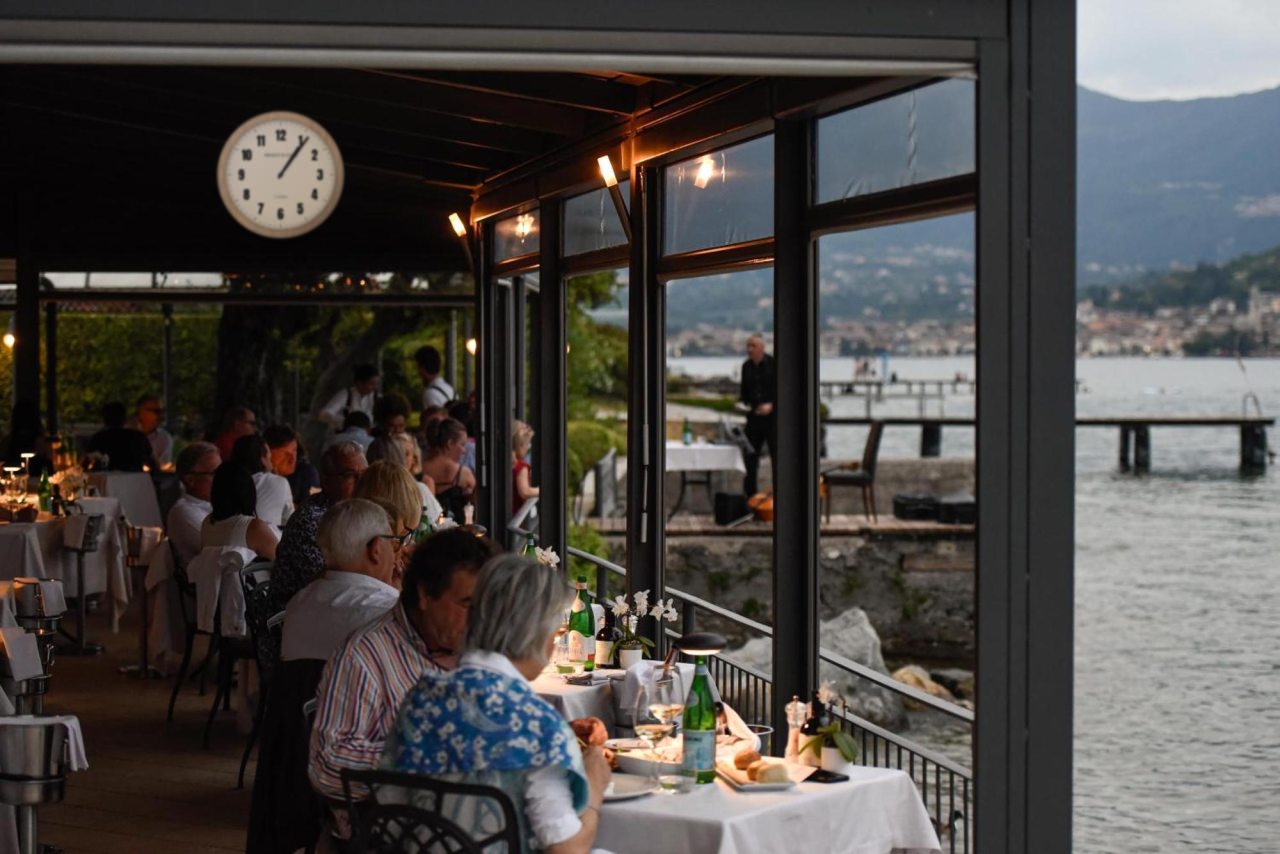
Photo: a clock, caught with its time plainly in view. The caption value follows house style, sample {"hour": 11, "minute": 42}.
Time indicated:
{"hour": 1, "minute": 6}
